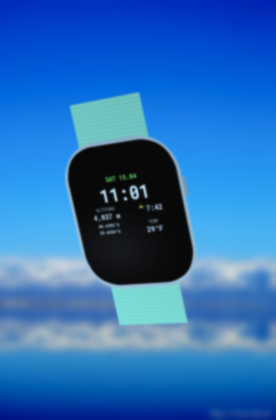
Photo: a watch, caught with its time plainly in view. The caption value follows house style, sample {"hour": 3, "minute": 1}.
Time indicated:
{"hour": 11, "minute": 1}
